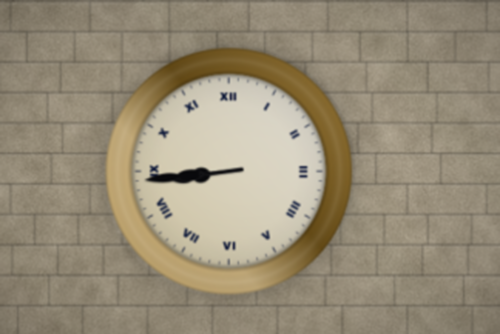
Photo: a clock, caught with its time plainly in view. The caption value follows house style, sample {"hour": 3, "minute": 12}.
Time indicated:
{"hour": 8, "minute": 44}
